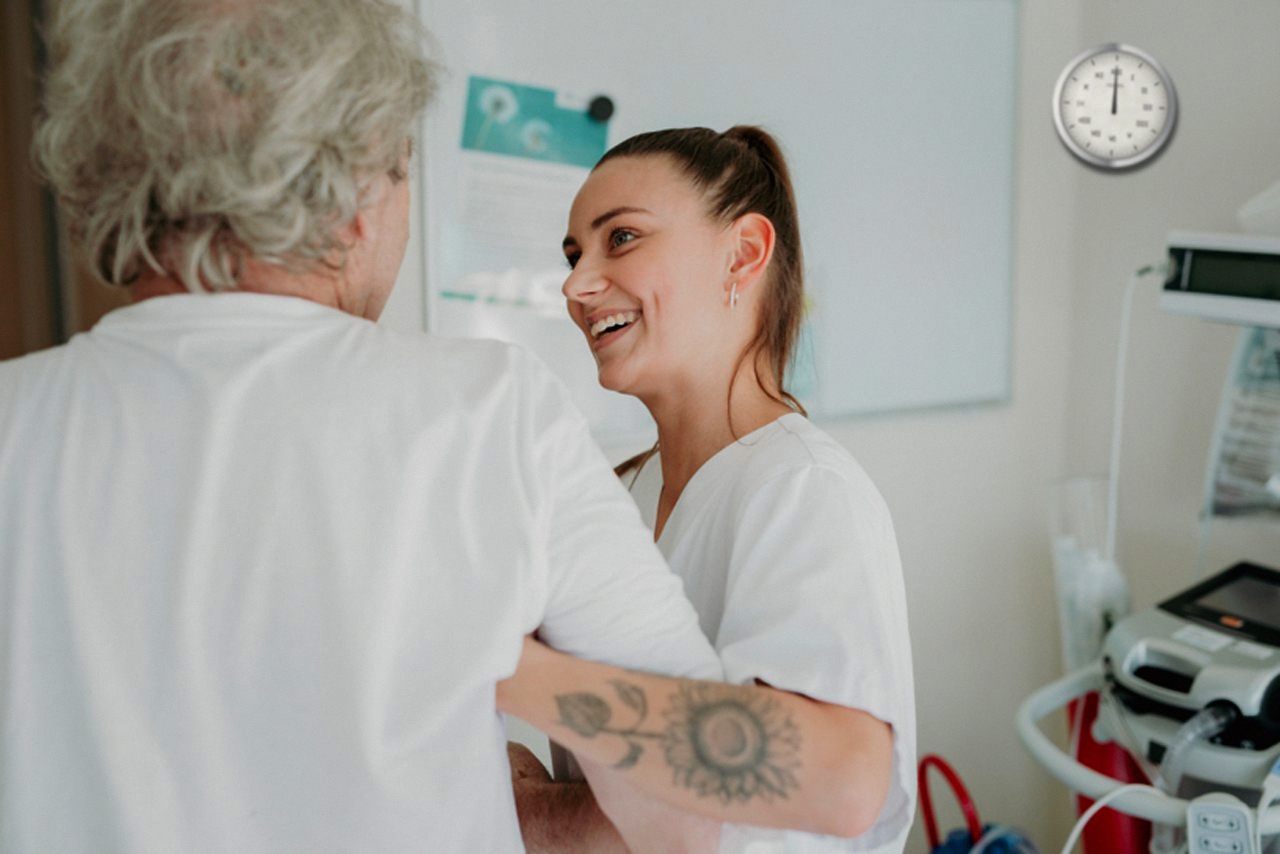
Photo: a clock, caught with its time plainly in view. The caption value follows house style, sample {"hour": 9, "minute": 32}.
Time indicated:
{"hour": 12, "minute": 0}
